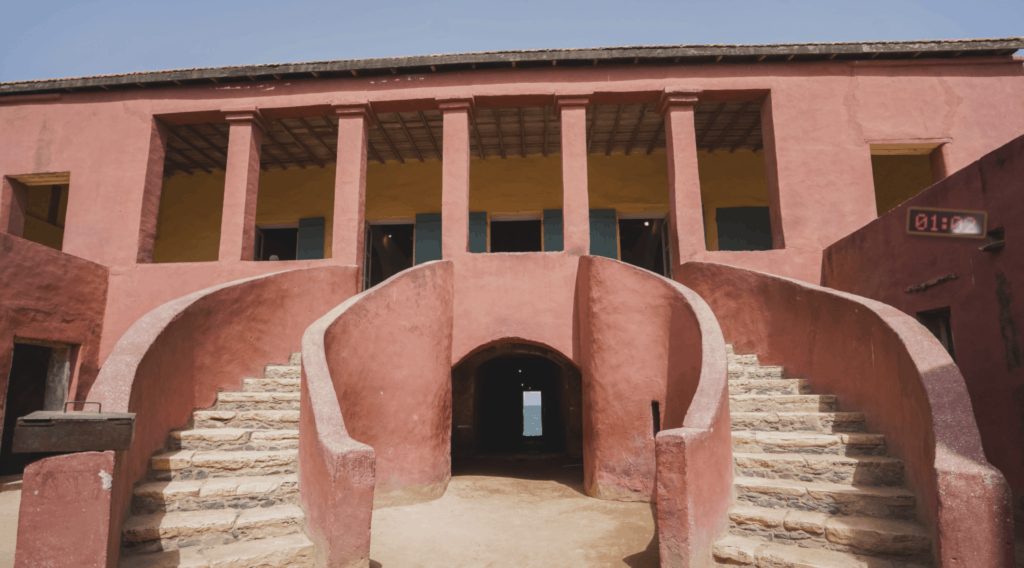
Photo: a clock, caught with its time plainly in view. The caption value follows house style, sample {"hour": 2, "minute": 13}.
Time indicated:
{"hour": 1, "minute": 2}
